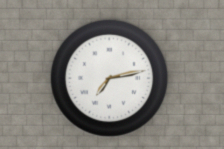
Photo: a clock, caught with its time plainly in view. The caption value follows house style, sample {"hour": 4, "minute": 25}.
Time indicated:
{"hour": 7, "minute": 13}
